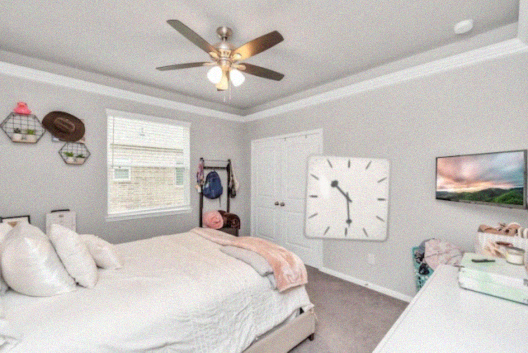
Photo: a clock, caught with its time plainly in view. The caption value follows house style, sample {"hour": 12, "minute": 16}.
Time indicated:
{"hour": 10, "minute": 29}
